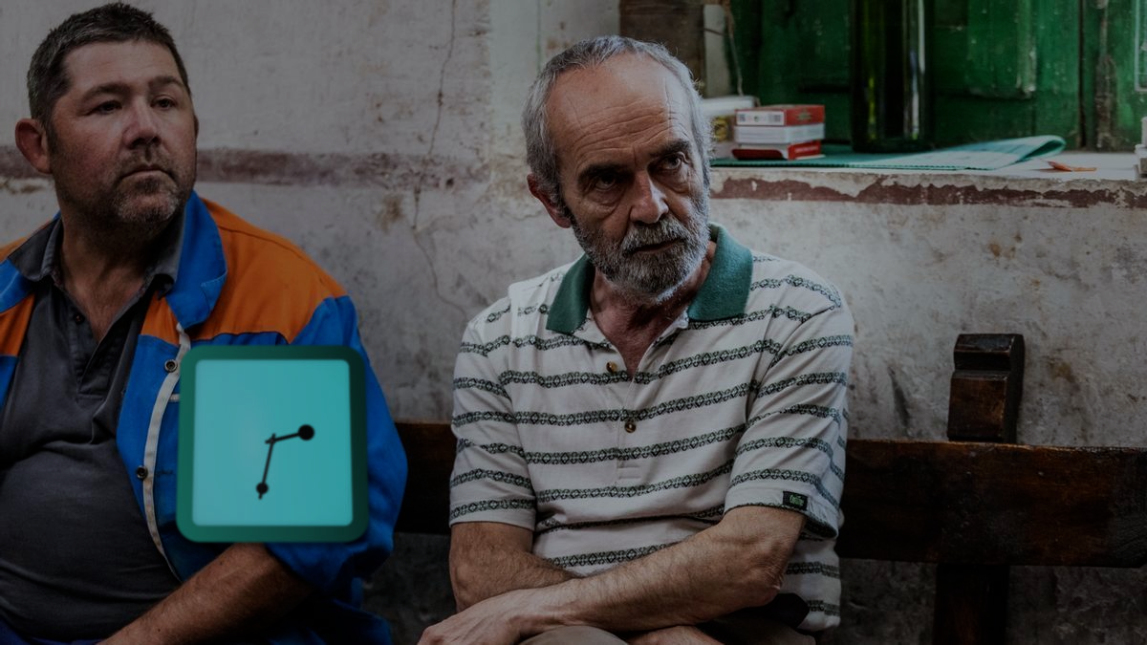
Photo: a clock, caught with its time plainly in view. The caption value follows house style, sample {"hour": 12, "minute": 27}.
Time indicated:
{"hour": 2, "minute": 32}
